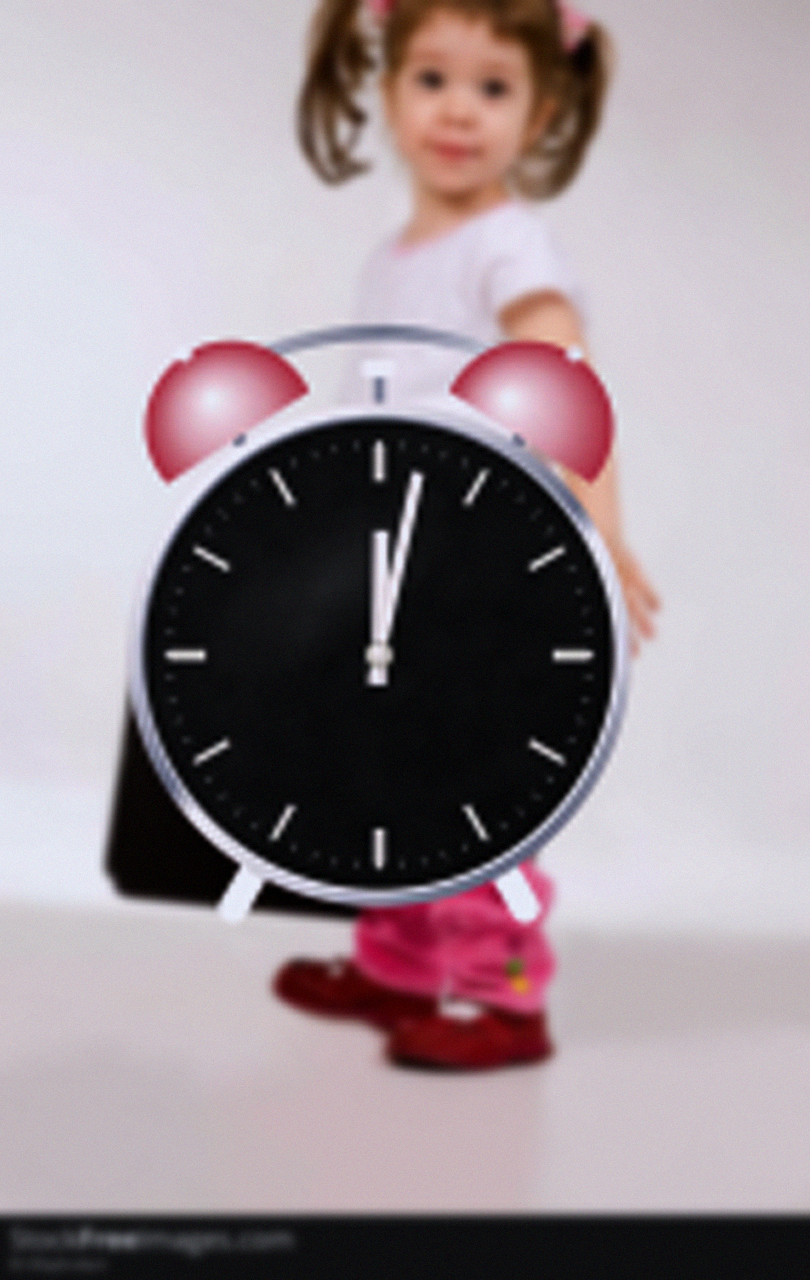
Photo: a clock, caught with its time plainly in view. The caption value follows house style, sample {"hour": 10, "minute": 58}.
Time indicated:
{"hour": 12, "minute": 2}
